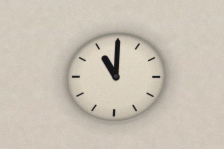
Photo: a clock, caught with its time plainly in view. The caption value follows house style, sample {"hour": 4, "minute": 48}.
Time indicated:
{"hour": 11, "minute": 0}
